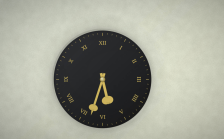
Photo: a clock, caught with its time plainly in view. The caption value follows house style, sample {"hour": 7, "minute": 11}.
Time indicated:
{"hour": 5, "minute": 33}
